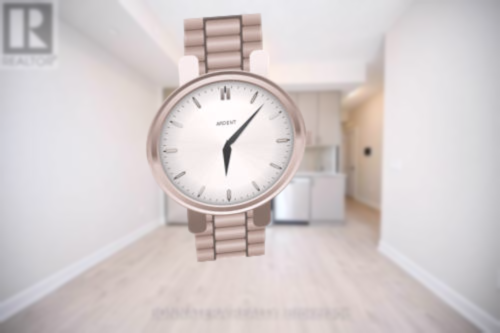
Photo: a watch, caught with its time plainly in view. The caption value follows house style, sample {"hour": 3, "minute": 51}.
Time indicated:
{"hour": 6, "minute": 7}
